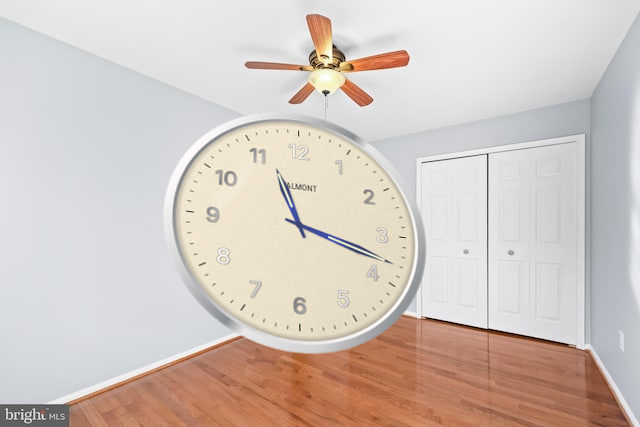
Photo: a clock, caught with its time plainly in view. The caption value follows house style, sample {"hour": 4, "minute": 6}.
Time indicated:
{"hour": 11, "minute": 18}
